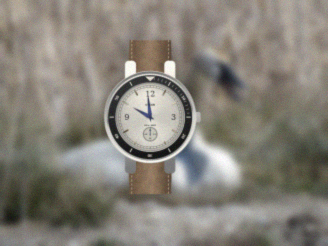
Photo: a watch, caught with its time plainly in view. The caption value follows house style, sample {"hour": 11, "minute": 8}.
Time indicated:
{"hour": 9, "minute": 59}
